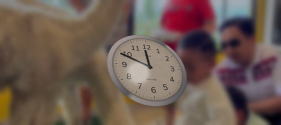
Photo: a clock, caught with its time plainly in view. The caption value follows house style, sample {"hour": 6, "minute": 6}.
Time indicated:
{"hour": 11, "minute": 49}
